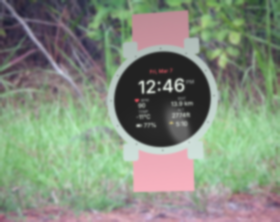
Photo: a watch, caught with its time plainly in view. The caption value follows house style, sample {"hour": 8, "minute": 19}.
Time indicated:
{"hour": 12, "minute": 46}
